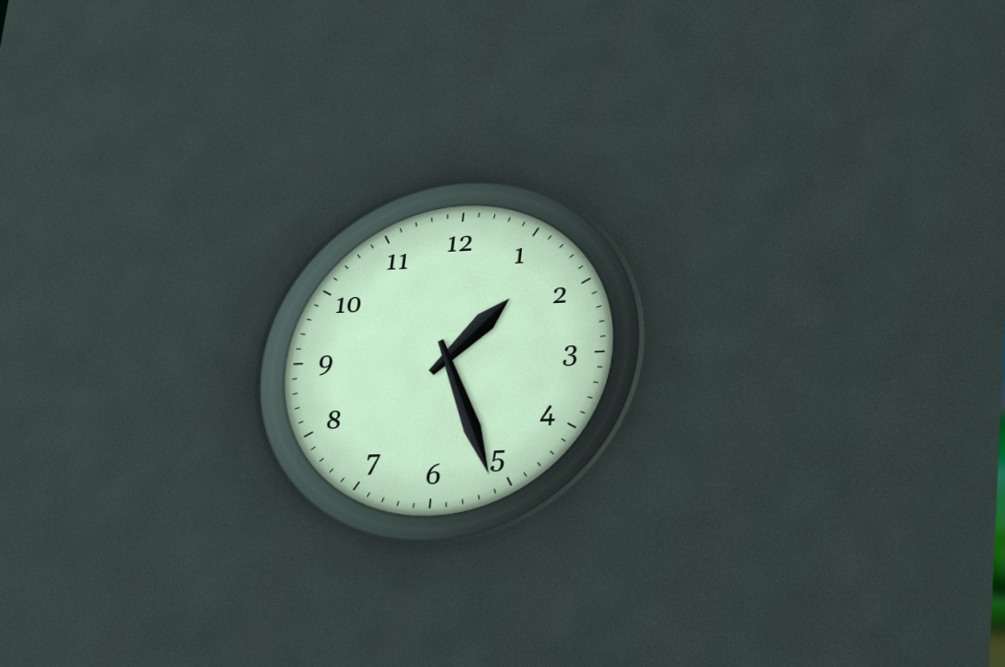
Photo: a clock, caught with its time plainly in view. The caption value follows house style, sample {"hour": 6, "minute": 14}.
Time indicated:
{"hour": 1, "minute": 26}
